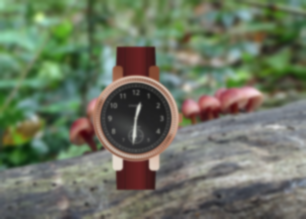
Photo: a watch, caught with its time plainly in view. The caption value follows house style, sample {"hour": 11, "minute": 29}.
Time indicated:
{"hour": 12, "minute": 31}
